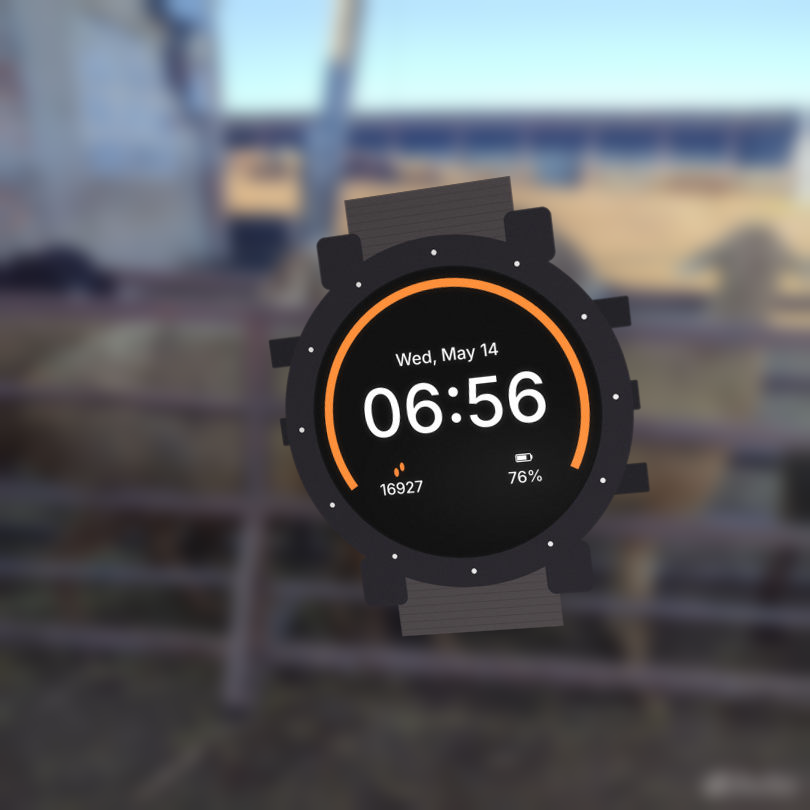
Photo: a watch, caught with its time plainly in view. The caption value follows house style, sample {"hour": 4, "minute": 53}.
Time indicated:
{"hour": 6, "minute": 56}
